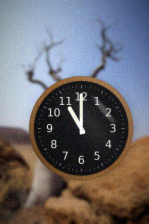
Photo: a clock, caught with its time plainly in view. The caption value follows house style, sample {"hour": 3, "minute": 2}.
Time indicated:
{"hour": 11, "minute": 0}
